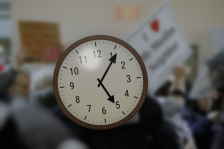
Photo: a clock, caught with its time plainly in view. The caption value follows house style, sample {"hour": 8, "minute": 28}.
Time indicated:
{"hour": 5, "minute": 6}
